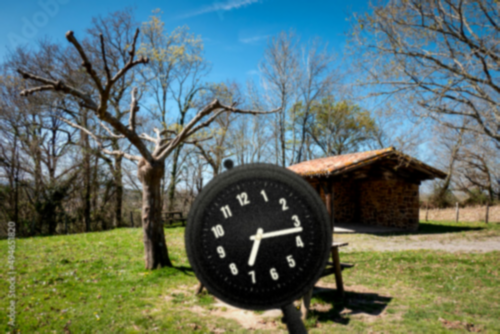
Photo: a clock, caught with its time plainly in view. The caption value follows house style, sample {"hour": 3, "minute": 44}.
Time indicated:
{"hour": 7, "minute": 17}
